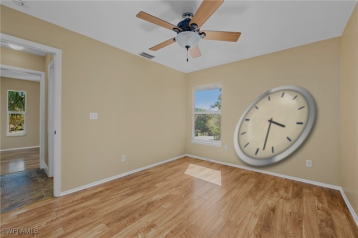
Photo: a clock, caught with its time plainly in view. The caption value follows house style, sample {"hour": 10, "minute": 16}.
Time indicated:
{"hour": 3, "minute": 28}
